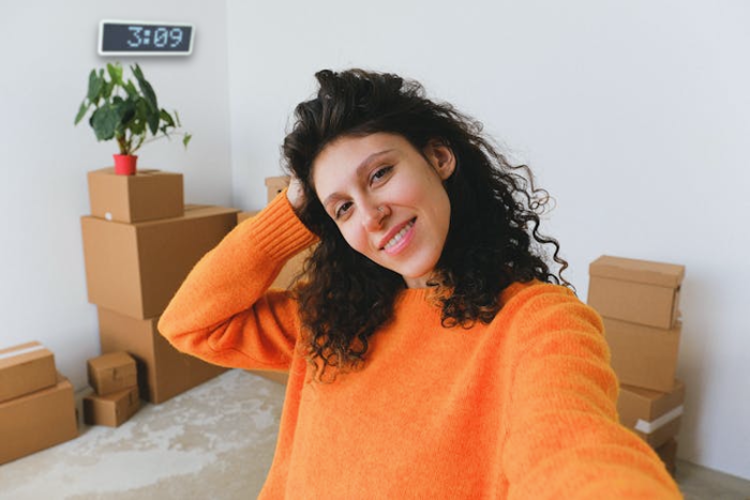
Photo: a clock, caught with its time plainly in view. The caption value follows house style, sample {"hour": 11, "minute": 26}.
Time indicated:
{"hour": 3, "minute": 9}
